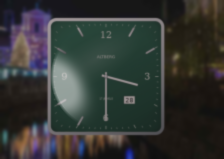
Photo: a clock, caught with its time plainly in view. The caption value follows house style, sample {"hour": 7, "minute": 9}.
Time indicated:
{"hour": 3, "minute": 30}
